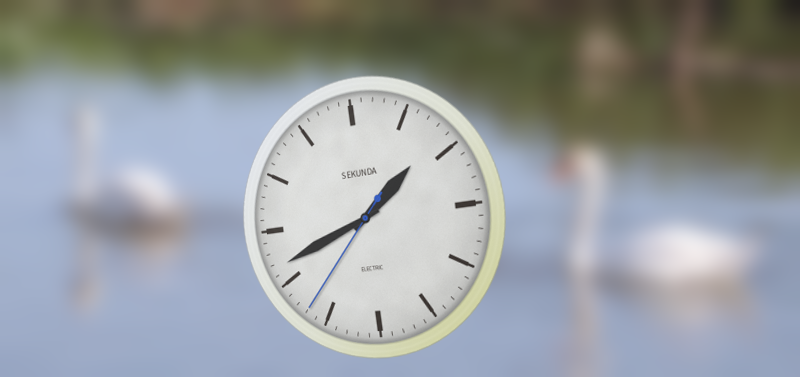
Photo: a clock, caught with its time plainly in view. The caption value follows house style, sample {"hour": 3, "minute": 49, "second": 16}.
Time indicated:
{"hour": 1, "minute": 41, "second": 37}
